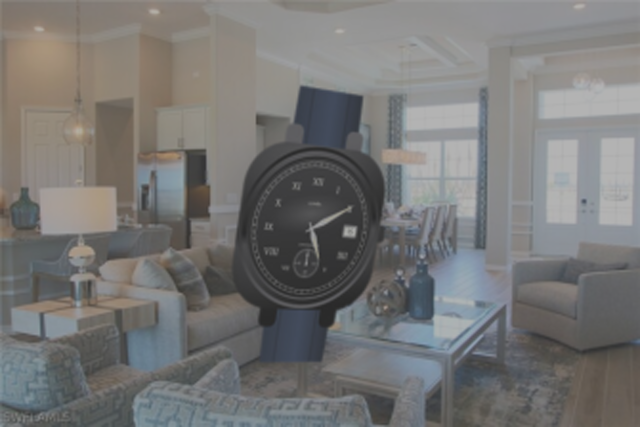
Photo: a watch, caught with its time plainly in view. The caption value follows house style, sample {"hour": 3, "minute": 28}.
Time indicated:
{"hour": 5, "minute": 10}
